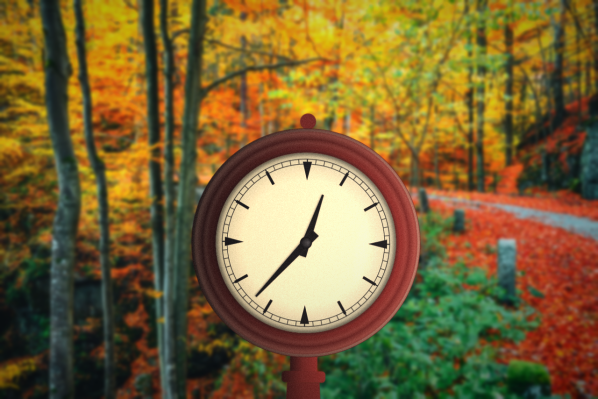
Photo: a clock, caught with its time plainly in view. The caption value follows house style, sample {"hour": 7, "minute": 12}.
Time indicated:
{"hour": 12, "minute": 37}
